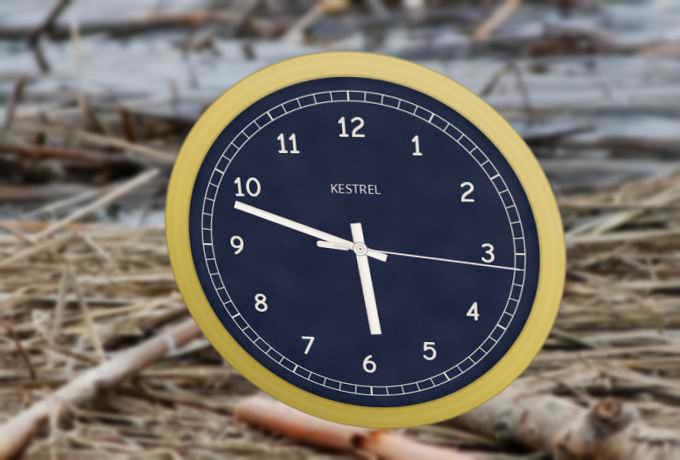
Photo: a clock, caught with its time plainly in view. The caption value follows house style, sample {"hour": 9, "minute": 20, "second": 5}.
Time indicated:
{"hour": 5, "minute": 48, "second": 16}
